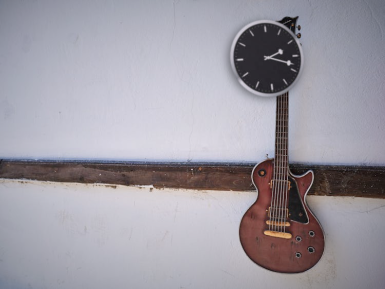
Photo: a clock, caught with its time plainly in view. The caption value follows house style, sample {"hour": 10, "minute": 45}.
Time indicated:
{"hour": 2, "minute": 18}
